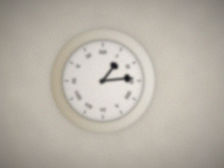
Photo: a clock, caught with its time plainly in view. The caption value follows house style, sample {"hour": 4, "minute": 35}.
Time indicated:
{"hour": 1, "minute": 14}
